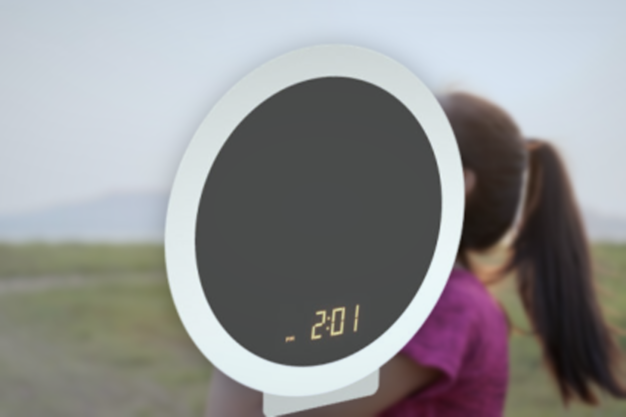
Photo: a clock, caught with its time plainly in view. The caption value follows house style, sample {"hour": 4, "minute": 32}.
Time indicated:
{"hour": 2, "minute": 1}
